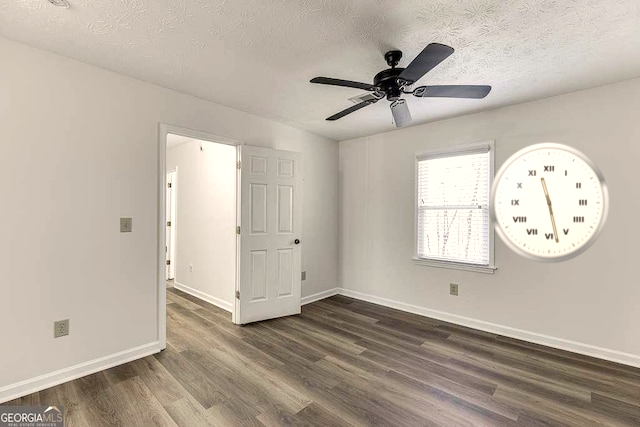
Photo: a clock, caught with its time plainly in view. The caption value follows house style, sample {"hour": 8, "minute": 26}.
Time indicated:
{"hour": 11, "minute": 28}
